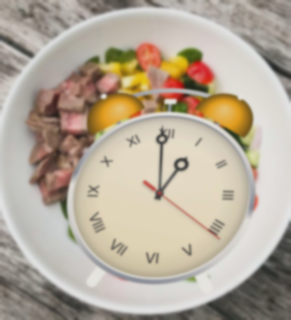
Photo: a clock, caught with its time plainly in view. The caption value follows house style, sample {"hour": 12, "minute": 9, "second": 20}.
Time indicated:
{"hour": 12, "minute": 59, "second": 21}
